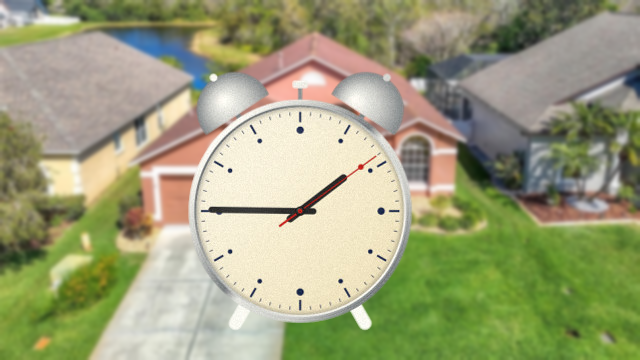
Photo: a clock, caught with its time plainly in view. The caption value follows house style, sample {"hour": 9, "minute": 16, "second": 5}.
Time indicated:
{"hour": 1, "minute": 45, "second": 9}
